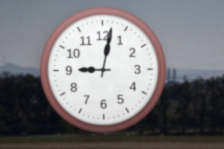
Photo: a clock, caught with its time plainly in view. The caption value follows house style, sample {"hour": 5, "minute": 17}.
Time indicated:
{"hour": 9, "minute": 2}
